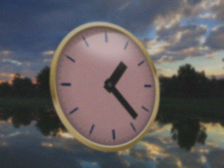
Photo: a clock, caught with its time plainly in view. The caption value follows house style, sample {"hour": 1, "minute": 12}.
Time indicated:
{"hour": 1, "minute": 23}
